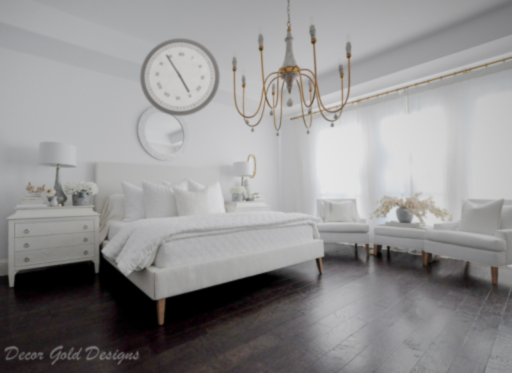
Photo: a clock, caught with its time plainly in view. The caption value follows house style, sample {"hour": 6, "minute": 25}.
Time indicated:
{"hour": 4, "minute": 54}
